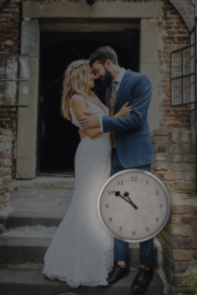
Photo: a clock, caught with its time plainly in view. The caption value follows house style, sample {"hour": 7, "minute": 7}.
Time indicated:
{"hour": 10, "minute": 51}
